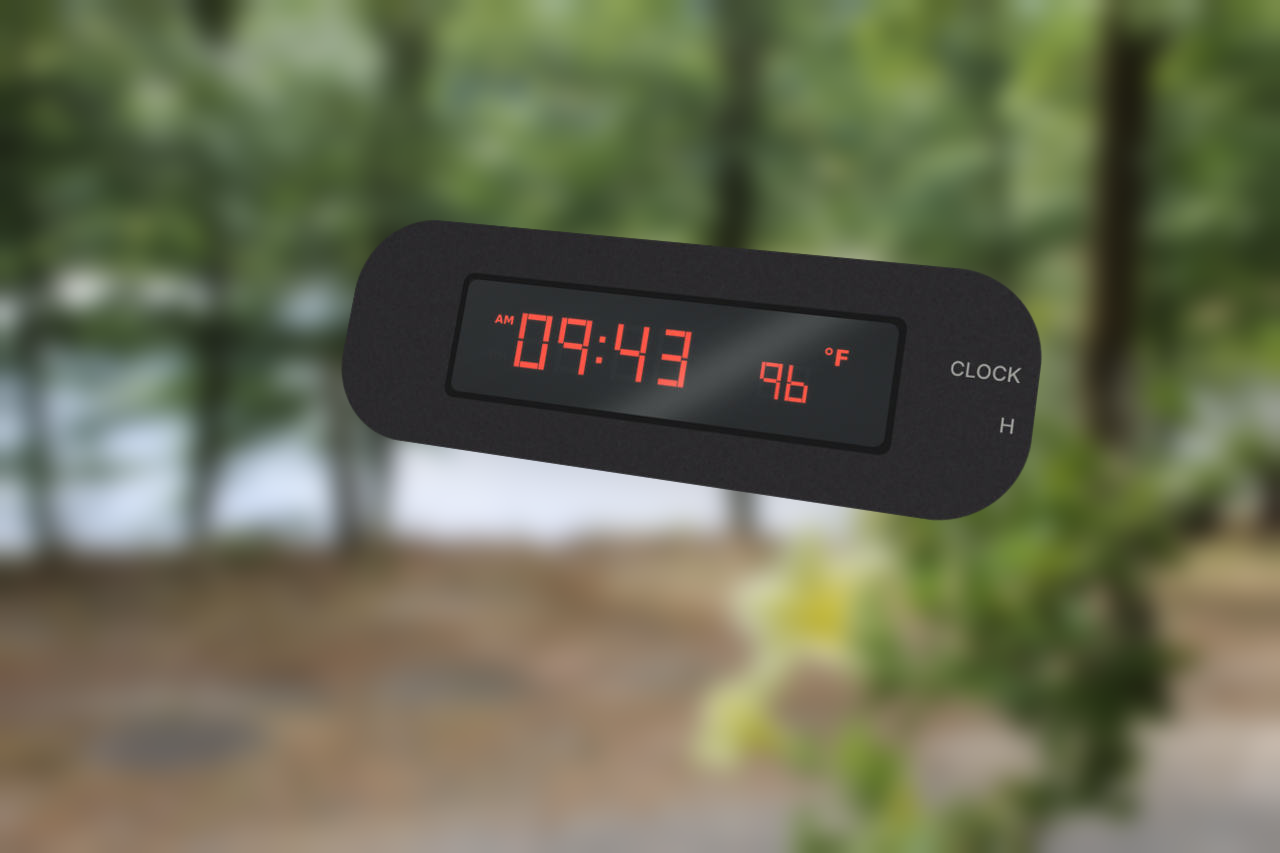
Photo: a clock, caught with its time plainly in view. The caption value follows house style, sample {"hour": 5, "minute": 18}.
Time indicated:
{"hour": 9, "minute": 43}
